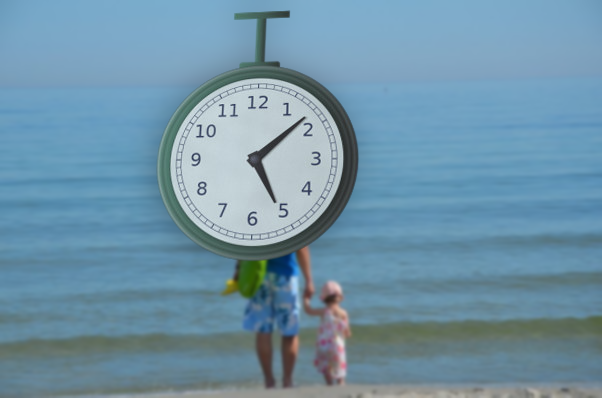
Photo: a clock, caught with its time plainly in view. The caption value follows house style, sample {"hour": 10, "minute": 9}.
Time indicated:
{"hour": 5, "minute": 8}
